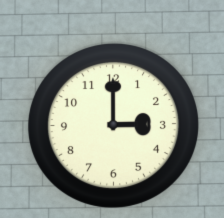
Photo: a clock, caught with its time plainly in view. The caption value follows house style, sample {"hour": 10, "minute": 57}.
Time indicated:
{"hour": 3, "minute": 0}
